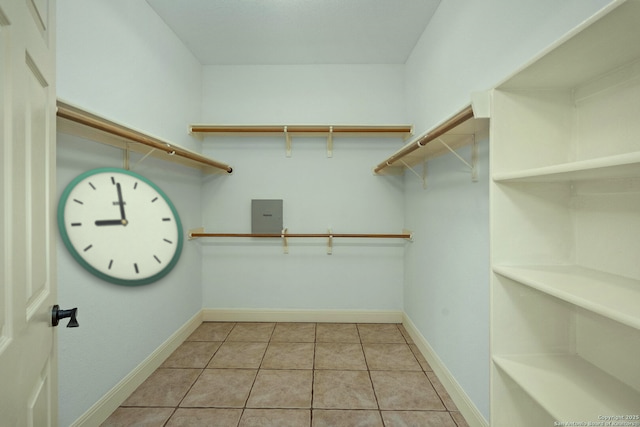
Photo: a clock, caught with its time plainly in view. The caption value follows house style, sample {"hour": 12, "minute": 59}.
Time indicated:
{"hour": 9, "minute": 1}
